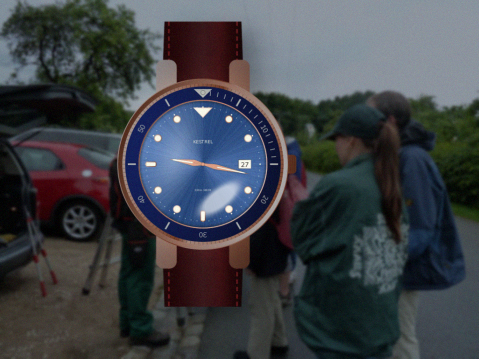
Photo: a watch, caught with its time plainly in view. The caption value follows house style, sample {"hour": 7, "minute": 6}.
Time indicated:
{"hour": 9, "minute": 17}
